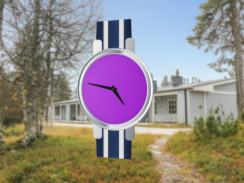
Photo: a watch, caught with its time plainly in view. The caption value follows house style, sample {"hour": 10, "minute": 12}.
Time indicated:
{"hour": 4, "minute": 47}
